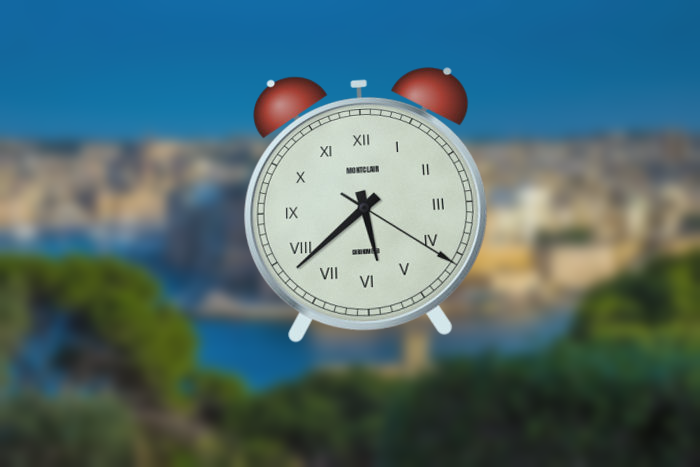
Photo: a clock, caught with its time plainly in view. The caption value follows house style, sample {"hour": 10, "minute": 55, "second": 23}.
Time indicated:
{"hour": 5, "minute": 38, "second": 21}
